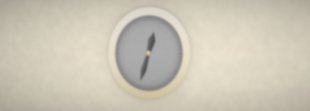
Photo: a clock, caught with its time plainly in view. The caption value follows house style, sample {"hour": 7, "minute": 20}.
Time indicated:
{"hour": 12, "minute": 33}
